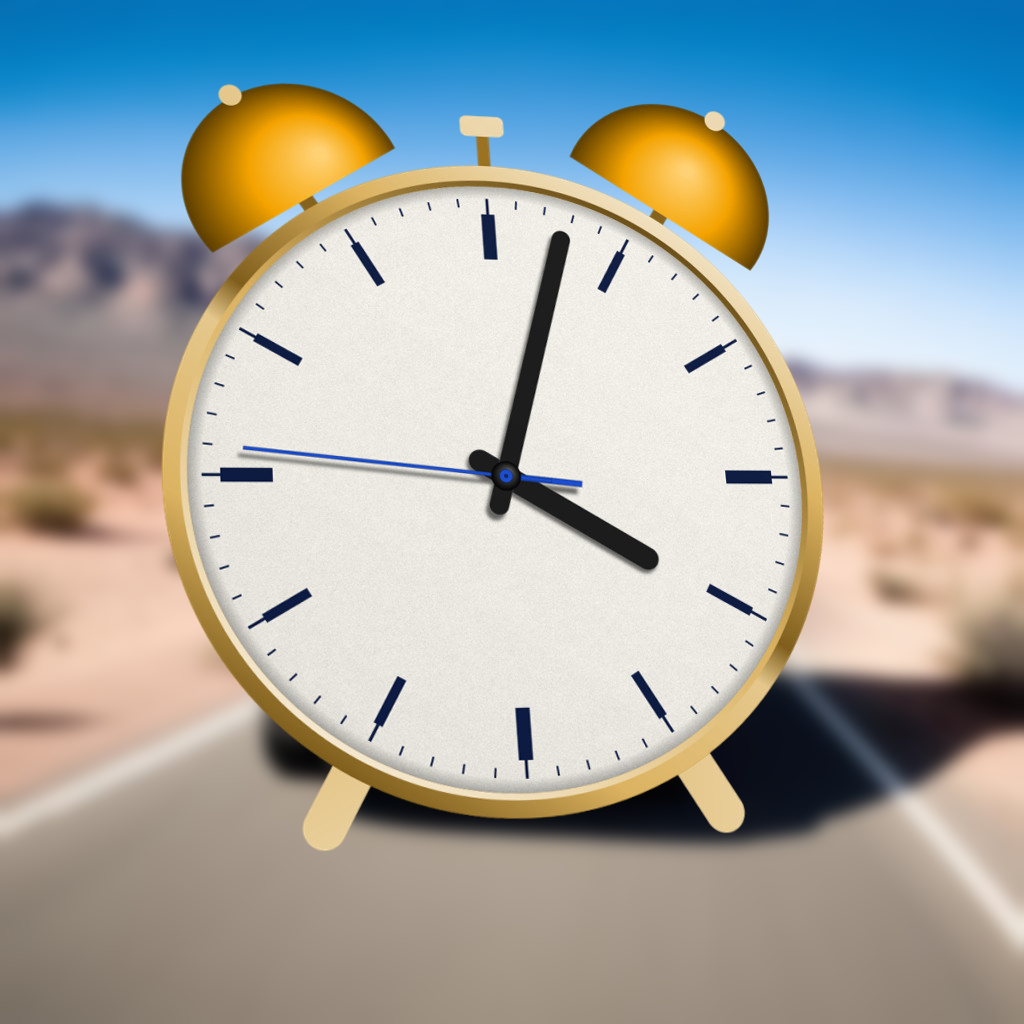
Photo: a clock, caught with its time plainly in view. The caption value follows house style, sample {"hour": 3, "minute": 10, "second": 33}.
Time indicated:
{"hour": 4, "minute": 2, "second": 46}
